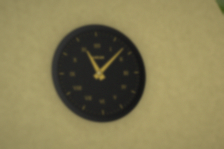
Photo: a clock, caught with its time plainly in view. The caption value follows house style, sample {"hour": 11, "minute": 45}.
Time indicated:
{"hour": 11, "minute": 8}
